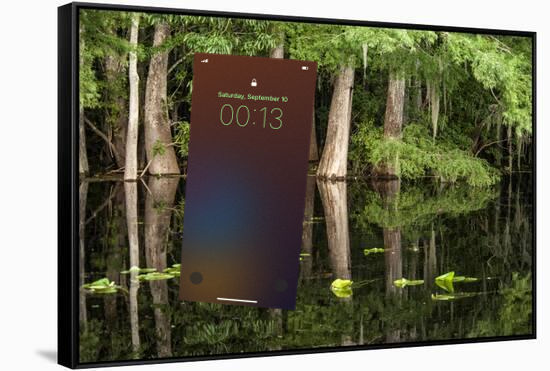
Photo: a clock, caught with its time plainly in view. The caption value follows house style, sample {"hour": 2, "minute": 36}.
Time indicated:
{"hour": 0, "minute": 13}
